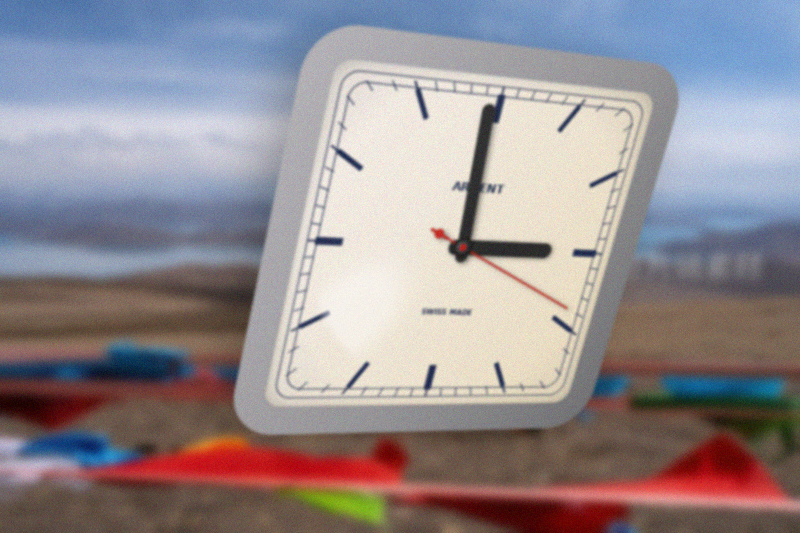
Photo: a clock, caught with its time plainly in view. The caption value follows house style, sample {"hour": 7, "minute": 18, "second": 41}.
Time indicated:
{"hour": 2, "minute": 59, "second": 19}
